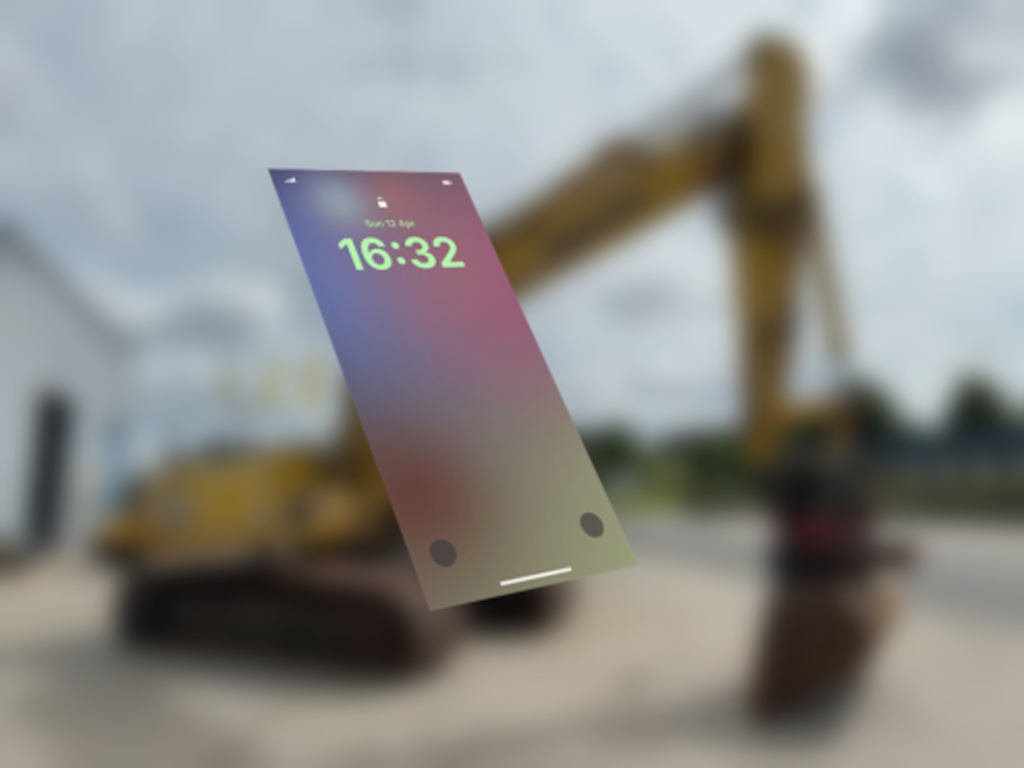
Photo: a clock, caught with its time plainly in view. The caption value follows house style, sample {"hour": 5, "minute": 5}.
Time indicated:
{"hour": 16, "minute": 32}
